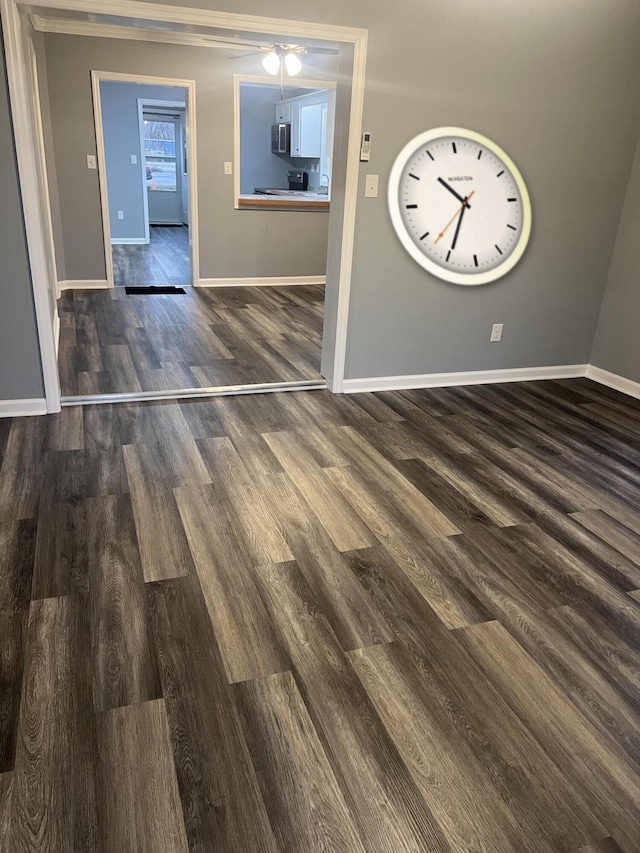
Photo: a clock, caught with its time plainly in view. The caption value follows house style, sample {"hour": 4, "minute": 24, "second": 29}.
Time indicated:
{"hour": 10, "minute": 34, "second": 38}
